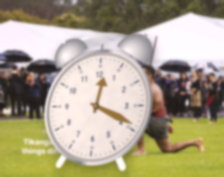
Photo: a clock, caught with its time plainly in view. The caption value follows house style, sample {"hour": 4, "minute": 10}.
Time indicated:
{"hour": 12, "minute": 19}
